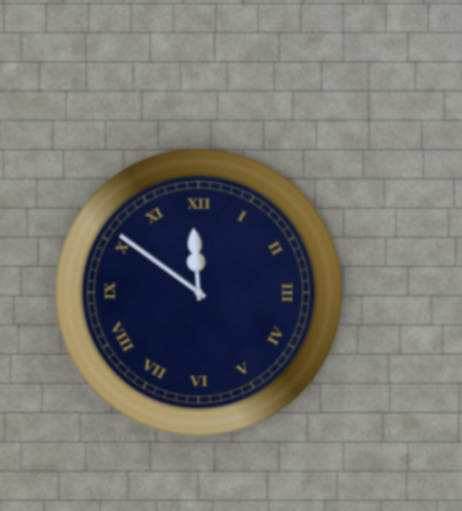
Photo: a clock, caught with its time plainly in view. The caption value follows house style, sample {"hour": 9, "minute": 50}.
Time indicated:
{"hour": 11, "minute": 51}
